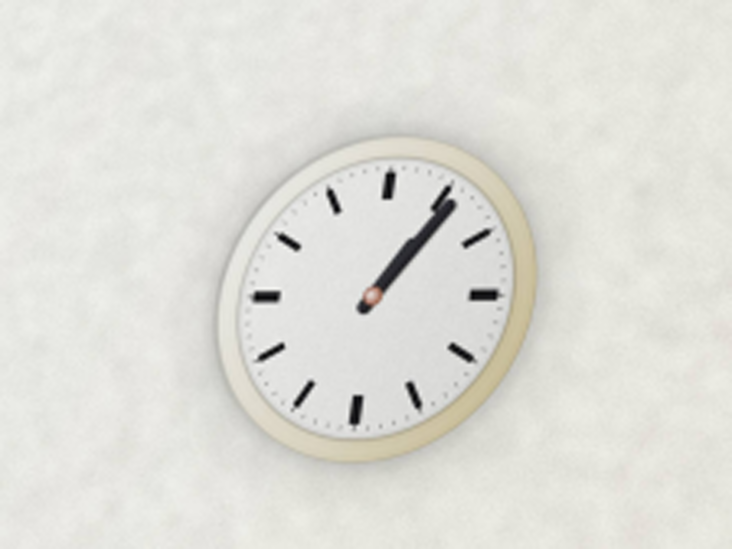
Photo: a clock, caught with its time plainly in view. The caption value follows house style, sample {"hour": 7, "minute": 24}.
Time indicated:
{"hour": 1, "minute": 6}
